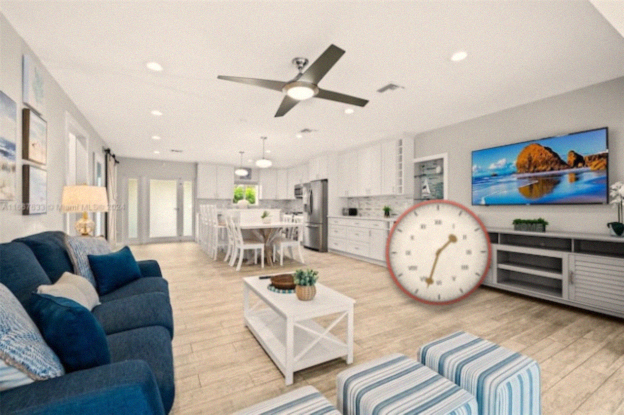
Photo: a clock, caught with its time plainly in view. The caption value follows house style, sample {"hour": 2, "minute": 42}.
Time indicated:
{"hour": 1, "minute": 33}
